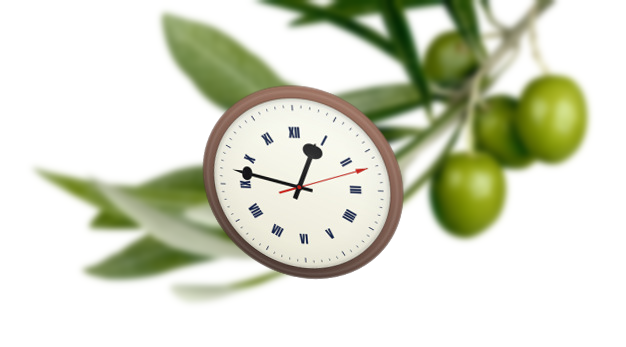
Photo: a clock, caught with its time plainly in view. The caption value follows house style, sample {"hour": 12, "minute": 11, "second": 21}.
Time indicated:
{"hour": 12, "minute": 47, "second": 12}
